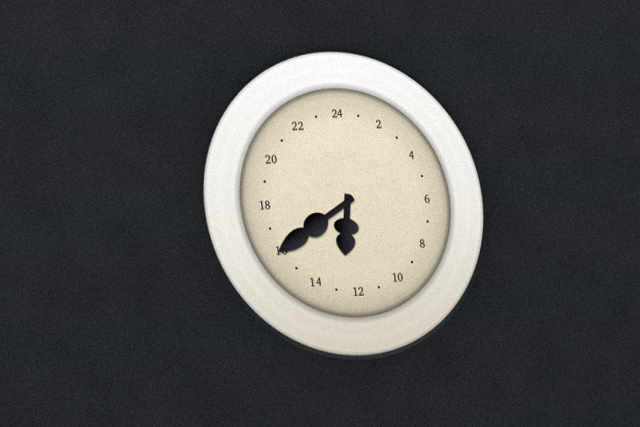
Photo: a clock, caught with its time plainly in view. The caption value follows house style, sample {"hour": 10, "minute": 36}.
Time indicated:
{"hour": 12, "minute": 40}
